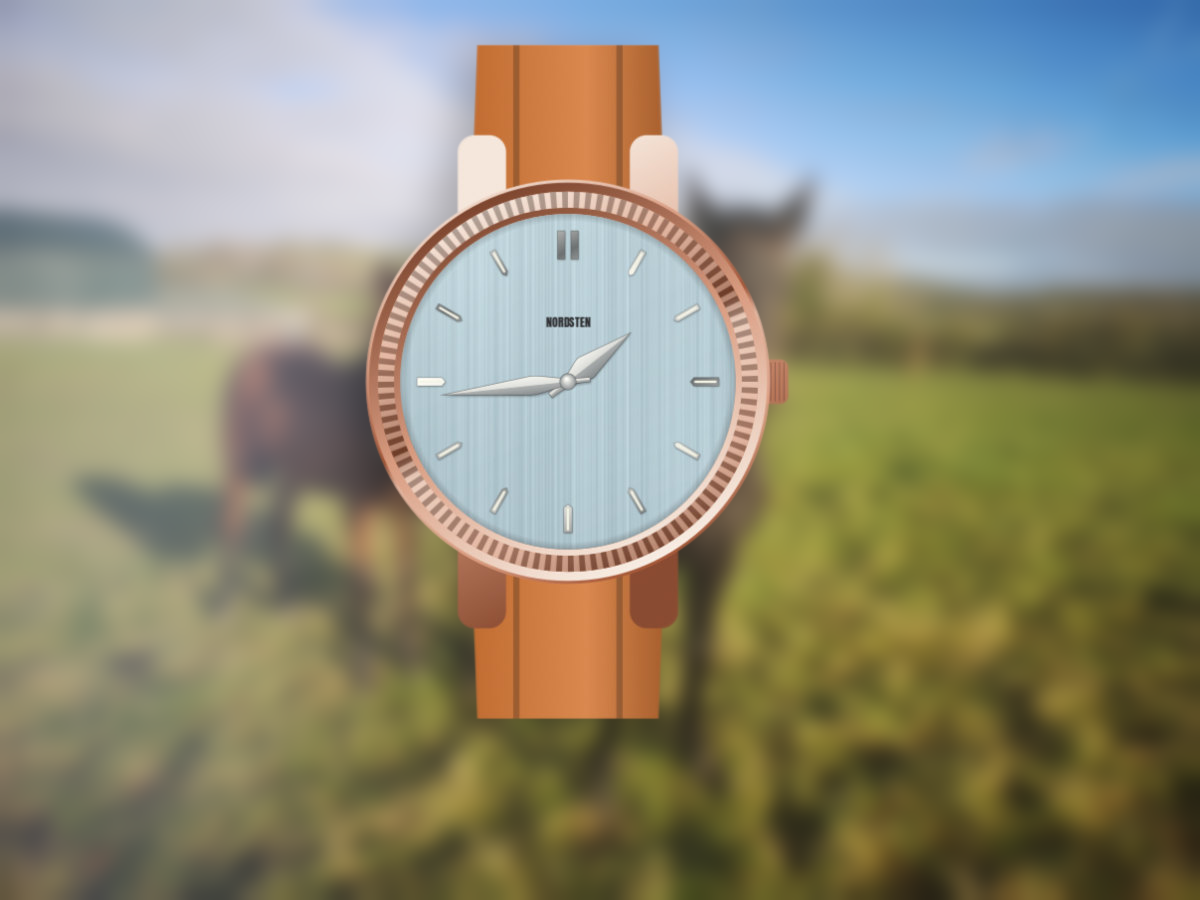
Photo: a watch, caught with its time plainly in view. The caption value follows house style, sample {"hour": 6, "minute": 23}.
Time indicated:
{"hour": 1, "minute": 44}
